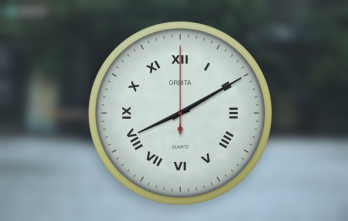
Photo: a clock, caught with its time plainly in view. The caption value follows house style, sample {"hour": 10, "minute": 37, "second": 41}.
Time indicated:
{"hour": 8, "minute": 10, "second": 0}
